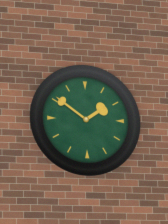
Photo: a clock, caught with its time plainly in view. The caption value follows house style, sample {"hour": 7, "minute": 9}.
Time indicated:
{"hour": 1, "minute": 51}
